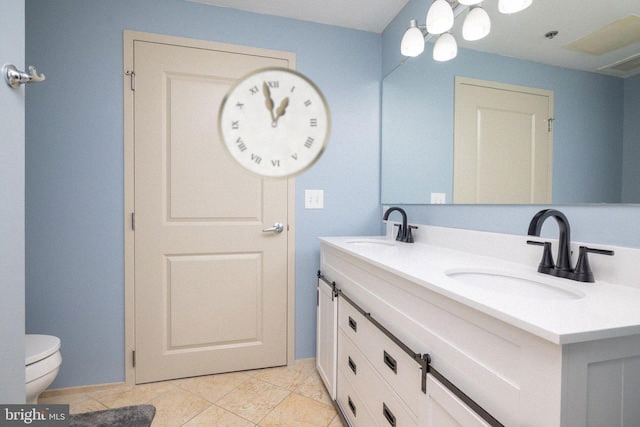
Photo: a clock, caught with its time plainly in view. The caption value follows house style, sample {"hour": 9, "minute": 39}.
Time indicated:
{"hour": 12, "minute": 58}
